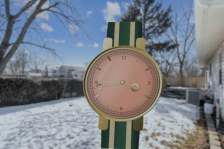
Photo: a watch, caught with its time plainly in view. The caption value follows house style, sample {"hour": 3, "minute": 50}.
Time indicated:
{"hour": 3, "minute": 43}
